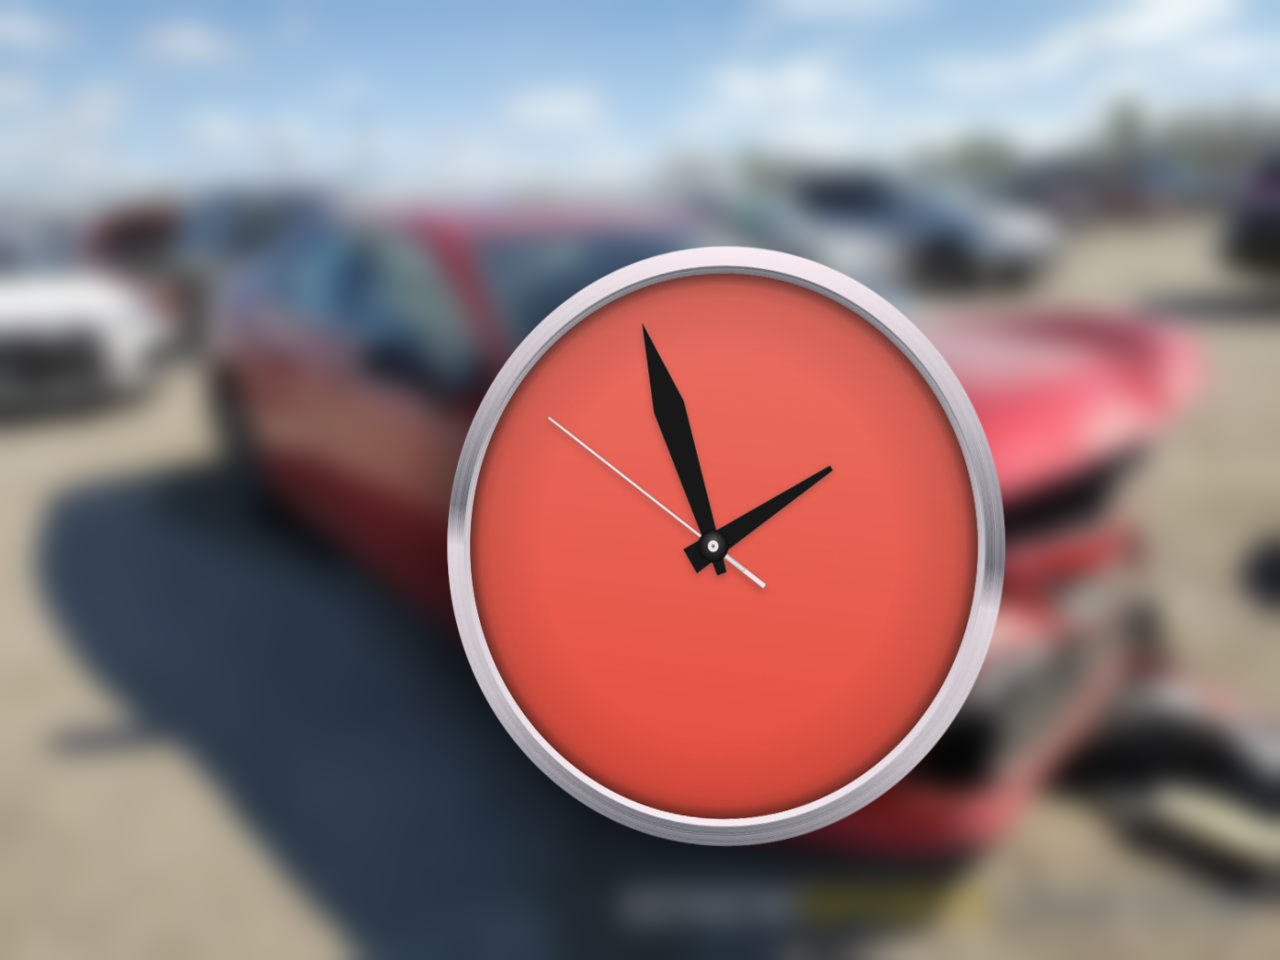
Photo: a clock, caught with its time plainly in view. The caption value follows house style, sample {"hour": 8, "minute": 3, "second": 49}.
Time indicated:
{"hour": 1, "minute": 56, "second": 51}
